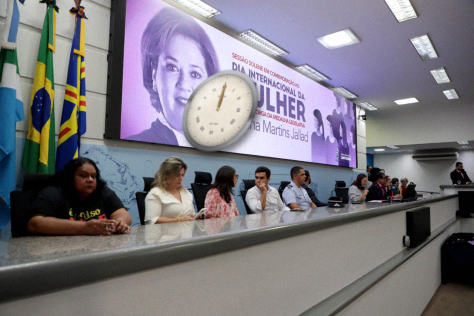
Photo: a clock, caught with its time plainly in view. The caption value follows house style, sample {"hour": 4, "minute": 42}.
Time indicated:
{"hour": 12, "minute": 0}
